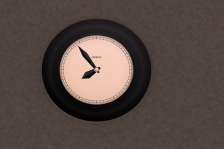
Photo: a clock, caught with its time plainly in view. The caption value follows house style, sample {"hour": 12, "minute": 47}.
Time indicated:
{"hour": 7, "minute": 54}
